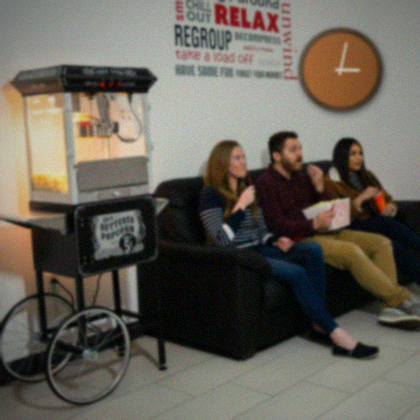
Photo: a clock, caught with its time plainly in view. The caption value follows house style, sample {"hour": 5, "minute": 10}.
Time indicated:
{"hour": 3, "minute": 2}
